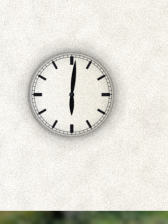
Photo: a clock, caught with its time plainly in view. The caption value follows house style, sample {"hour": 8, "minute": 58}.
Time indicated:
{"hour": 6, "minute": 1}
